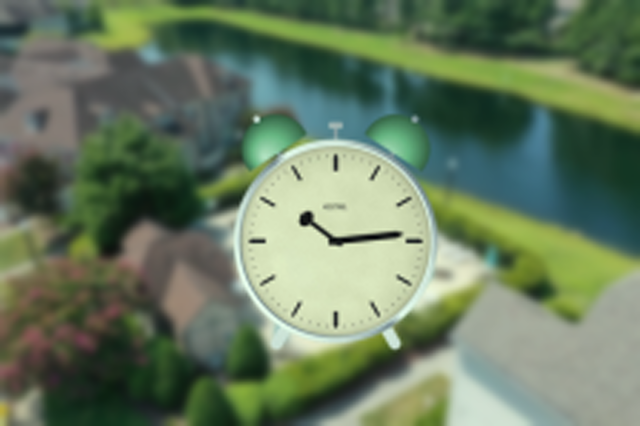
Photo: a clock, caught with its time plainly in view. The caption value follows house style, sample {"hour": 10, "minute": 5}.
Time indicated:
{"hour": 10, "minute": 14}
